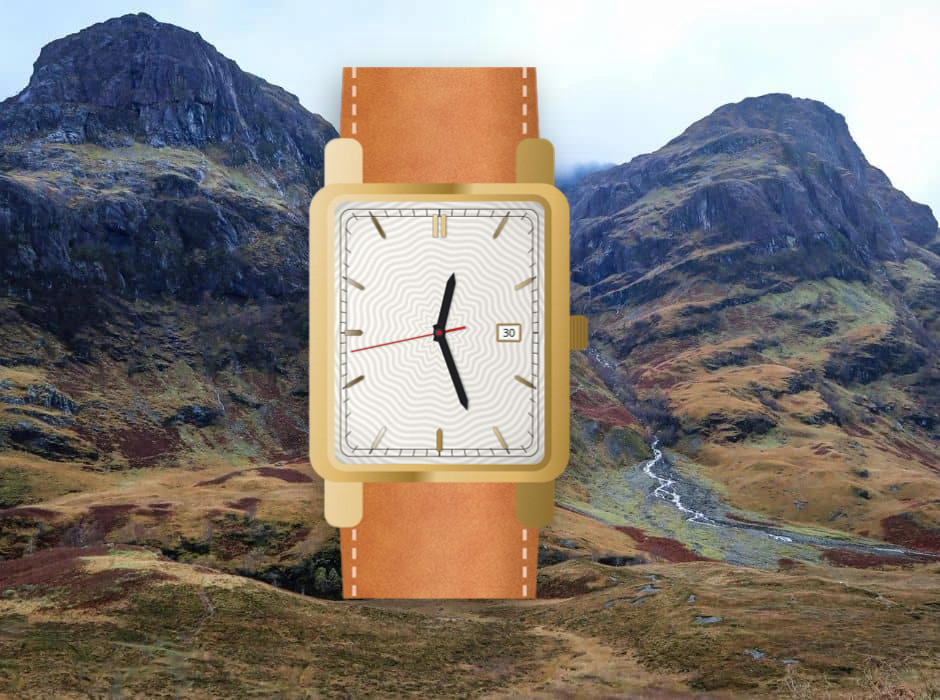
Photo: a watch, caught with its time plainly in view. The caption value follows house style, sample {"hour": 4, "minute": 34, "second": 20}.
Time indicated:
{"hour": 12, "minute": 26, "second": 43}
